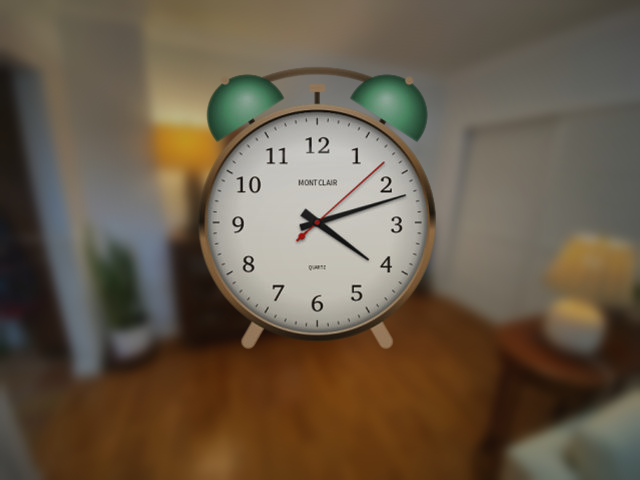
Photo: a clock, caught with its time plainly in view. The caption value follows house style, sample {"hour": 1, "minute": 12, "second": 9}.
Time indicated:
{"hour": 4, "minute": 12, "second": 8}
